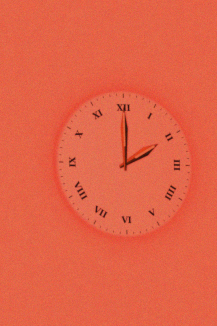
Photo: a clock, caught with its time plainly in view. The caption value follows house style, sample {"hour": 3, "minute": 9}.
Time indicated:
{"hour": 2, "minute": 0}
